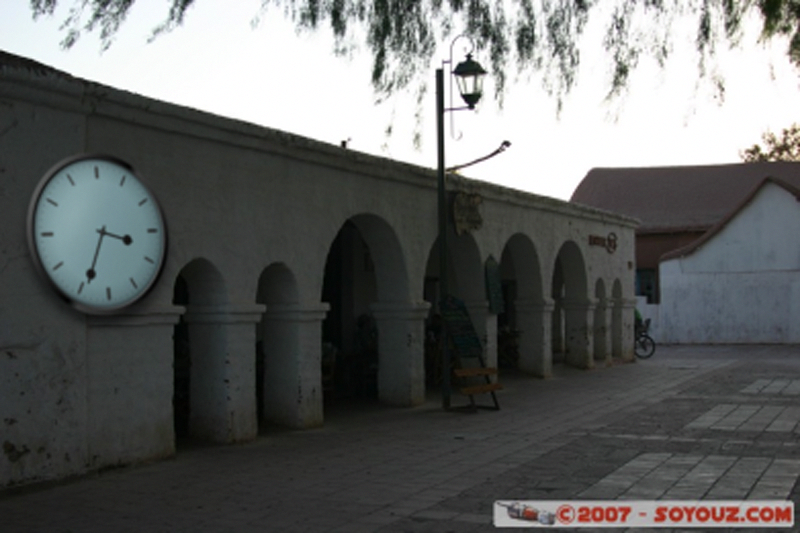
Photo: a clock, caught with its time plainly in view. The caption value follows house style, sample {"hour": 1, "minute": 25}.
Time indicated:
{"hour": 3, "minute": 34}
